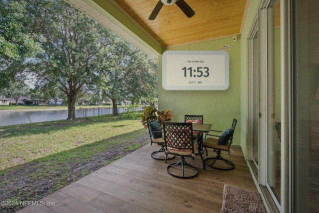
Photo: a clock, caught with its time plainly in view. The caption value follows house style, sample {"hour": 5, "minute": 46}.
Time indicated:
{"hour": 11, "minute": 53}
